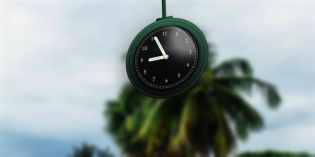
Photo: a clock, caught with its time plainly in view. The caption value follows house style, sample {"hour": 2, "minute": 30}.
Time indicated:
{"hour": 8, "minute": 56}
